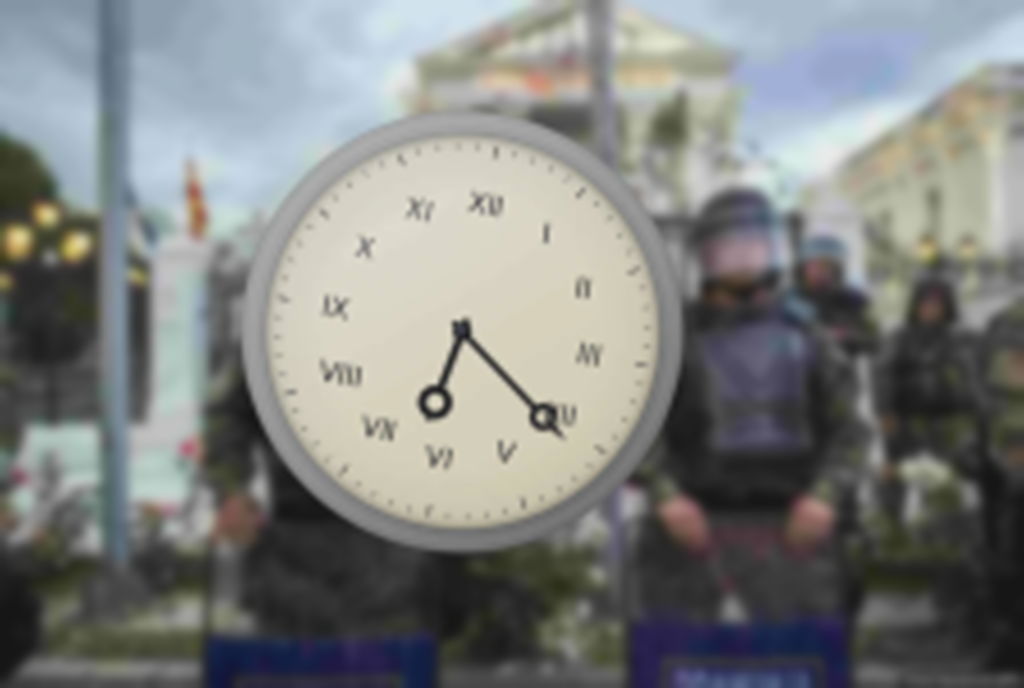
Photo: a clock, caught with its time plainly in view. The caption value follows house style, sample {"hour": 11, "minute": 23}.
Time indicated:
{"hour": 6, "minute": 21}
